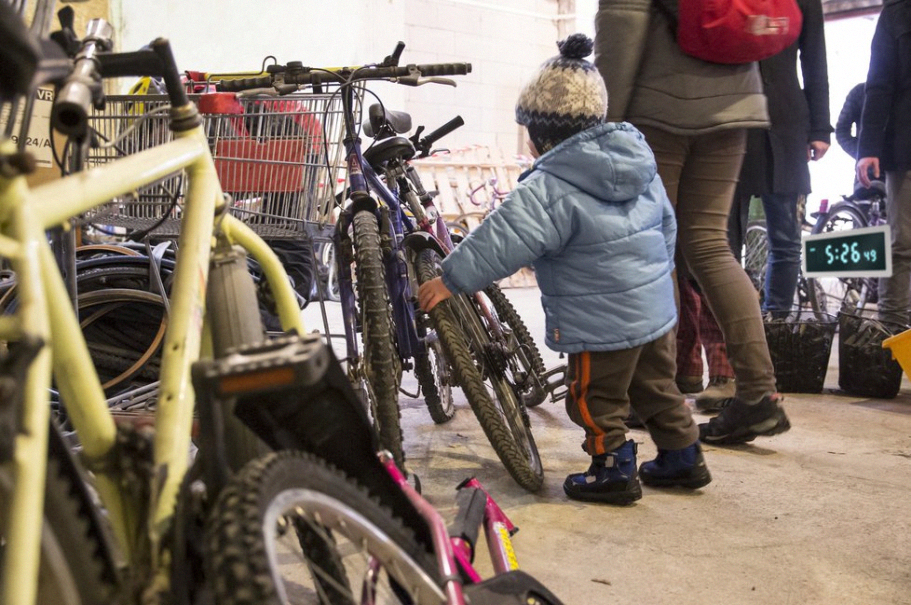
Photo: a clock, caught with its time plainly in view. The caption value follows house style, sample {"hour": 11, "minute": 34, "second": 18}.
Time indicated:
{"hour": 5, "minute": 26, "second": 49}
